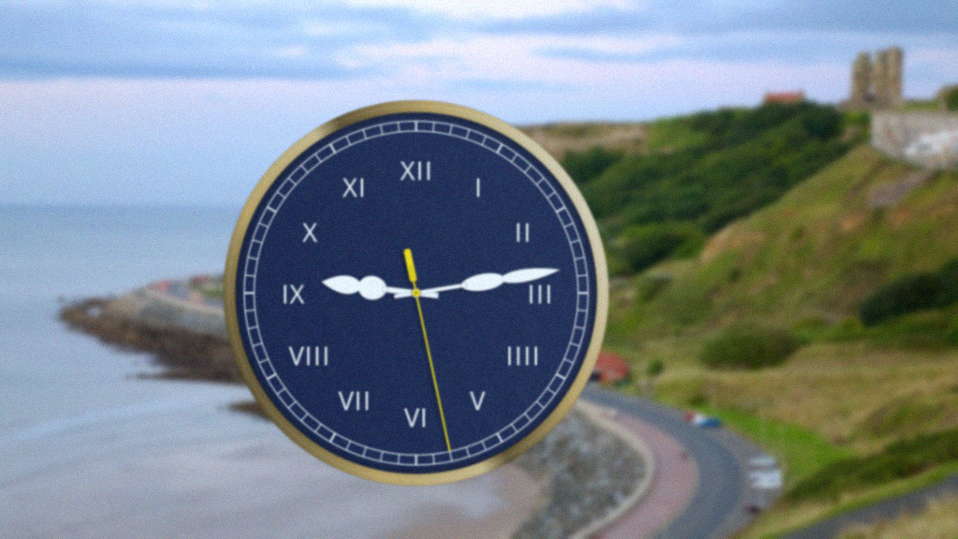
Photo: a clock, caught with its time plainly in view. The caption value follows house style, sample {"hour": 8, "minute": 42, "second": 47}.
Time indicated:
{"hour": 9, "minute": 13, "second": 28}
